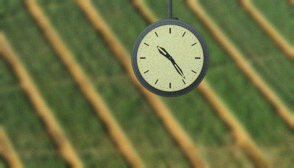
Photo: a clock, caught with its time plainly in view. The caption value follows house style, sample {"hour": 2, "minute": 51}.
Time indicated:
{"hour": 10, "minute": 24}
